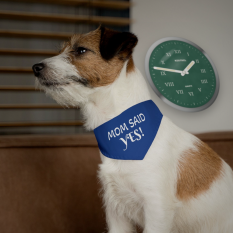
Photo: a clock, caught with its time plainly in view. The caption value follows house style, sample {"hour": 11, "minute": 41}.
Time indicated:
{"hour": 1, "minute": 47}
